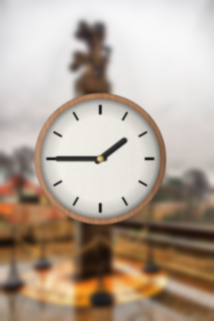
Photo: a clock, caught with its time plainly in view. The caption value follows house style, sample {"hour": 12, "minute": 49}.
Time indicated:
{"hour": 1, "minute": 45}
